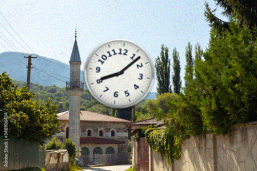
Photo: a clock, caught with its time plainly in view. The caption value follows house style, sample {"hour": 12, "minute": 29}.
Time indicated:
{"hour": 8, "minute": 7}
